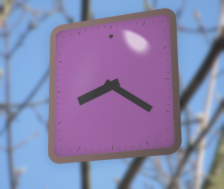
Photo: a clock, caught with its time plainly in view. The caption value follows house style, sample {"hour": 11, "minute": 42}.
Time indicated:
{"hour": 8, "minute": 21}
